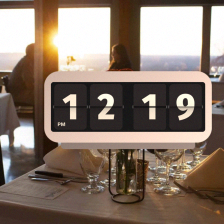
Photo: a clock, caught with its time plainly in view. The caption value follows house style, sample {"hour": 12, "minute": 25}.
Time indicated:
{"hour": 12, "minute": 19}
